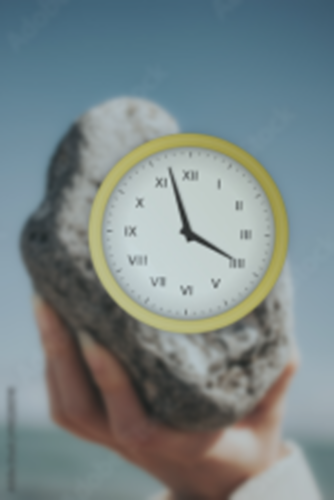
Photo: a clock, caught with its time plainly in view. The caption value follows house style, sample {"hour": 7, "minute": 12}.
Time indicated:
{"hour": 3, "minute": 57}
